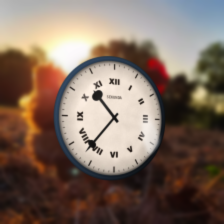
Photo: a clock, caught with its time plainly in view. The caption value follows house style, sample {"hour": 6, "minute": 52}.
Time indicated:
{"hour": 10, "minute": 37}
